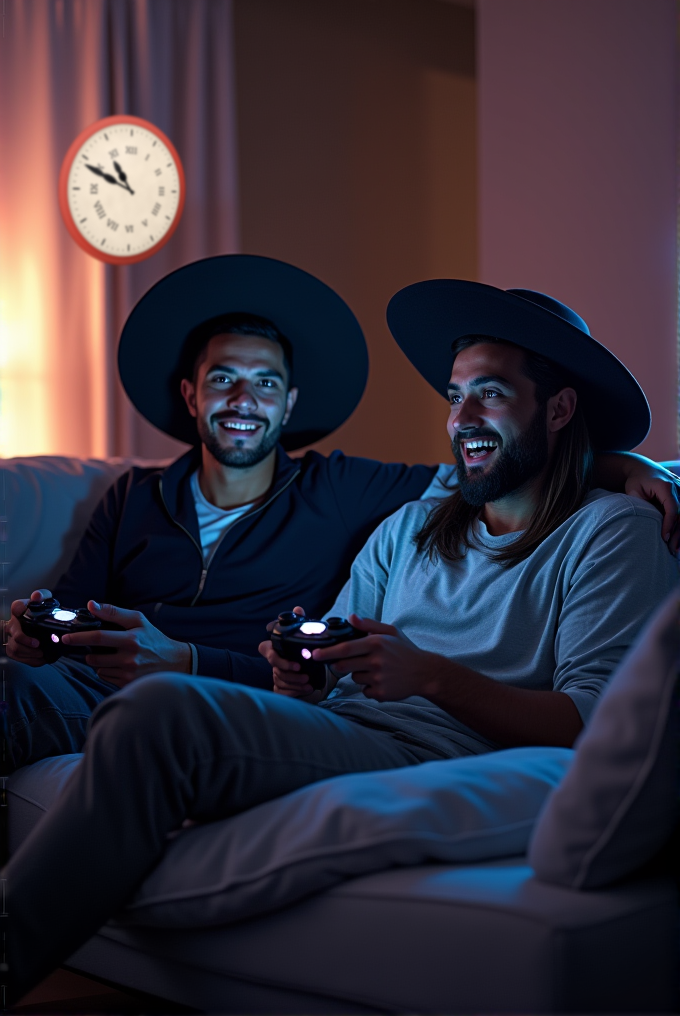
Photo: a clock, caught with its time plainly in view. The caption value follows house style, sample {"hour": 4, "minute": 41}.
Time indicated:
{"hour": 10, "minute": 49}
